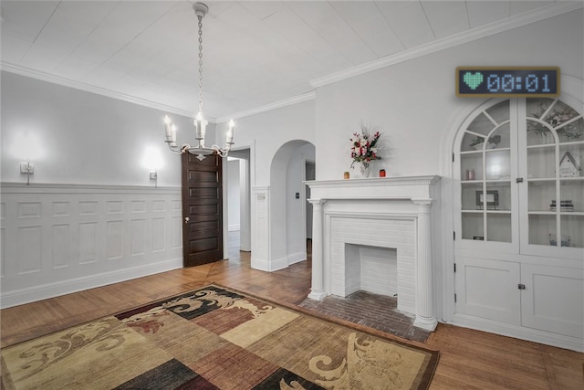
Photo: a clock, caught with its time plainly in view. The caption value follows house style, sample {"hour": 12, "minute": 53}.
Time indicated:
{"hour": 0, "minute": 1}
